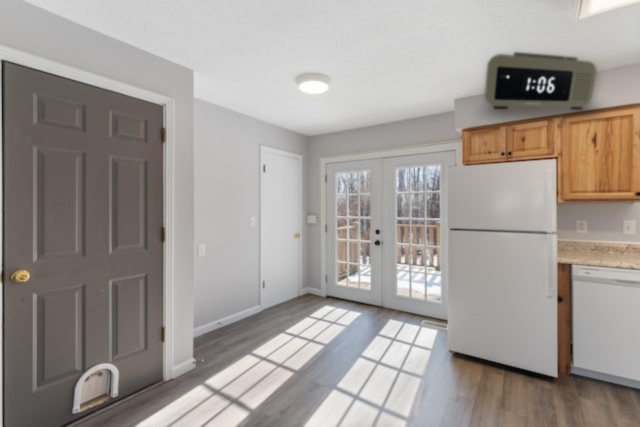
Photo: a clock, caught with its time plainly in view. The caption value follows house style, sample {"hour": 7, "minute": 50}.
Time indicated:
{"hour": 1, "minute": 6}
